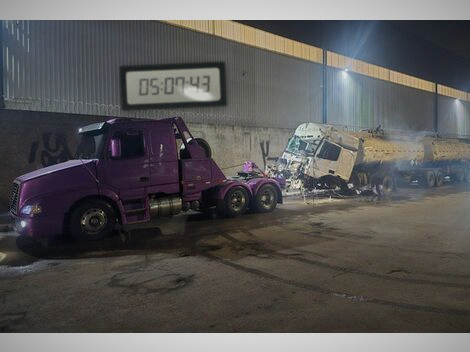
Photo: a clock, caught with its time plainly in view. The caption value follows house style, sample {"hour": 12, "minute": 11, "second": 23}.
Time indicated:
{"hour": 5, "minute": 7, "second": 43}
